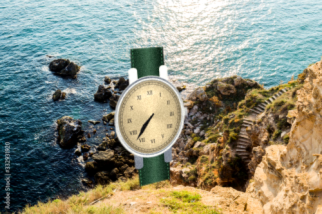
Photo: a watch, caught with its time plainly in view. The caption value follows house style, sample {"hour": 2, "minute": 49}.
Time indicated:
{"hour": 7, "minute": 37}
